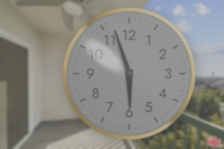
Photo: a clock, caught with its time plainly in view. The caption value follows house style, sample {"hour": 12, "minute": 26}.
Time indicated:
{"hour": 5, "minute": 57}
